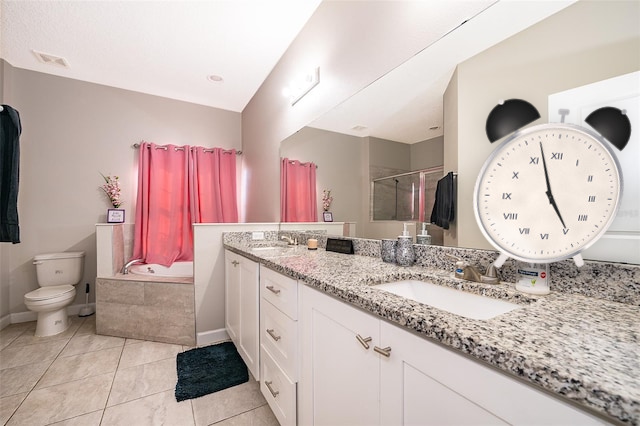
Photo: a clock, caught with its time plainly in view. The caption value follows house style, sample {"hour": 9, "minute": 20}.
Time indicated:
{"hour": 4, "minute": 57}
